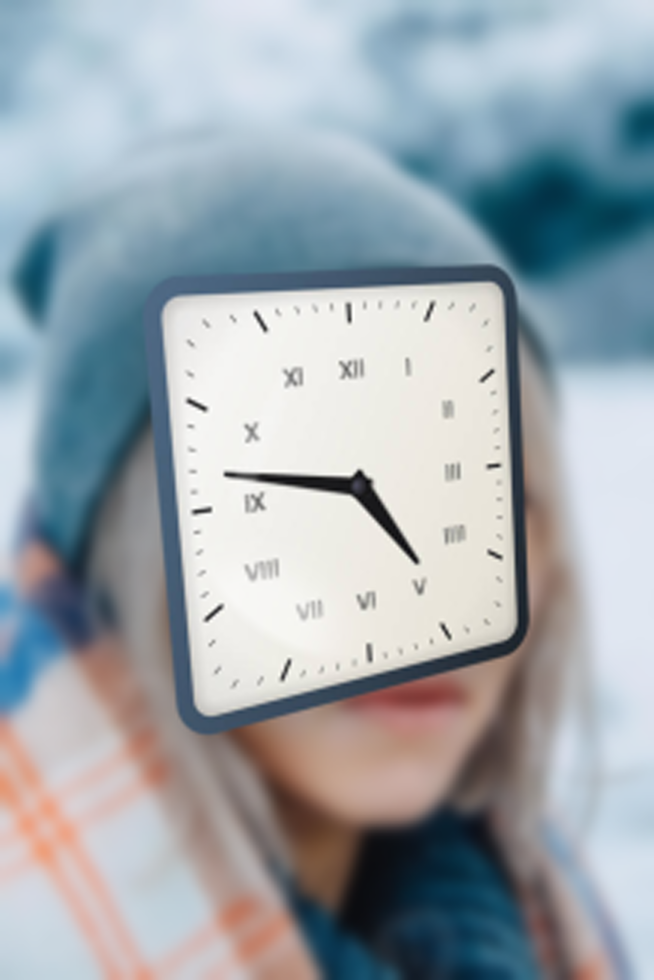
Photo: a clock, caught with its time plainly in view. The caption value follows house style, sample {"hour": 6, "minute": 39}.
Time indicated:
{"hour": 4, "minute": 47}
